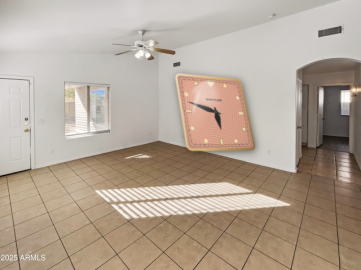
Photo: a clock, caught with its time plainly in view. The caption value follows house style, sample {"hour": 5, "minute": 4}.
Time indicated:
{"hour": 5, "minute": 48}
